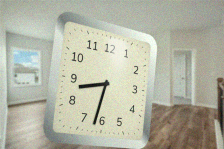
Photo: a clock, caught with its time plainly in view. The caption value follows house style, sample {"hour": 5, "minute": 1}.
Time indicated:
{"hour": 8, "minute": 32}
